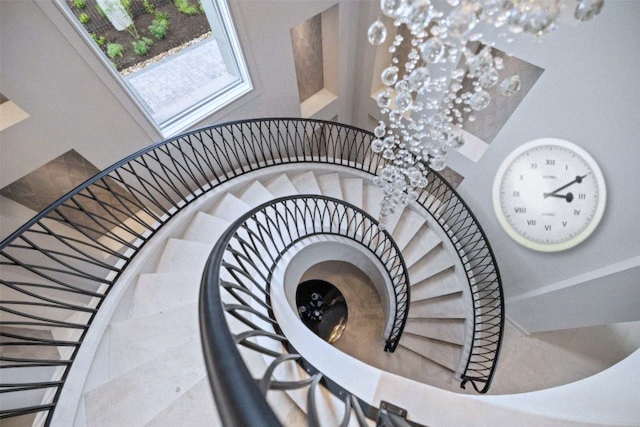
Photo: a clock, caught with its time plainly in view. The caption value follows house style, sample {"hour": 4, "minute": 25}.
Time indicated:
{"hour": 3, "minute": 10}
